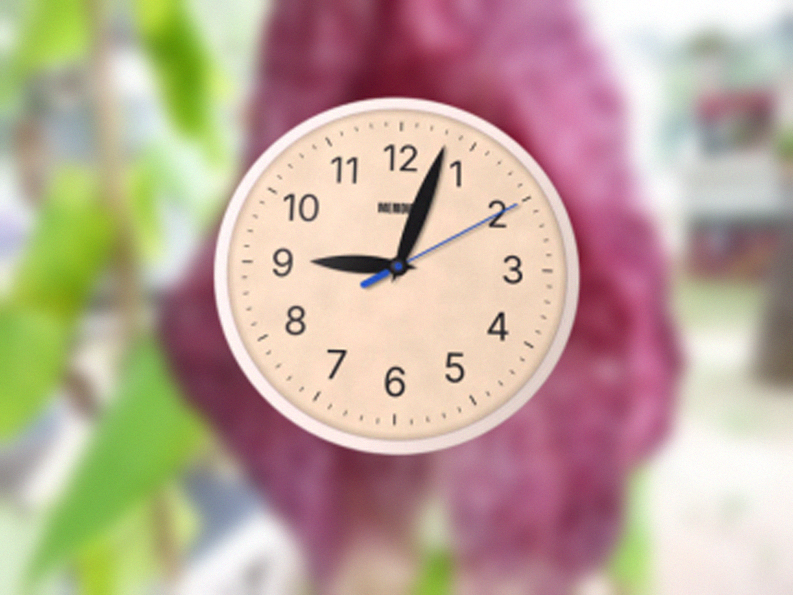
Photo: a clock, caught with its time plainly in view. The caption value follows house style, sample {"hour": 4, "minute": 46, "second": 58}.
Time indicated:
{"hour": 9, "minute": 3, "second": 10}
